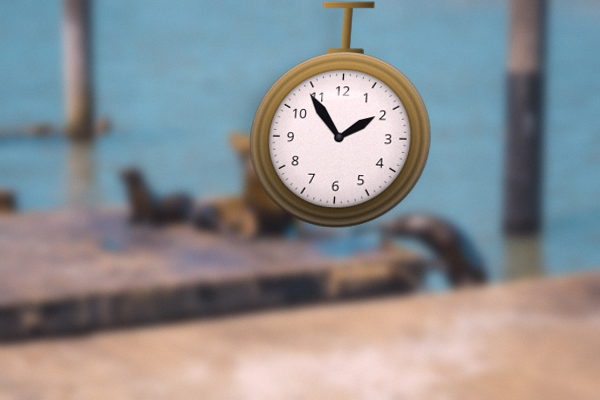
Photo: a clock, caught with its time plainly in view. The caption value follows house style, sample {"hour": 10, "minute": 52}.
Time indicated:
{"hour": 1, "minute": 54}
